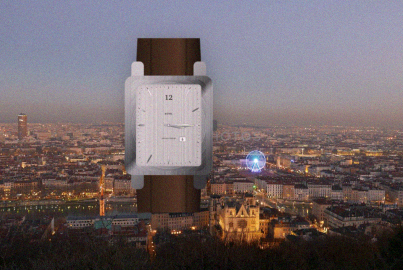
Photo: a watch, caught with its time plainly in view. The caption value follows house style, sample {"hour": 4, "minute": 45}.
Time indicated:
{"hour": 3, "minute": 15}
